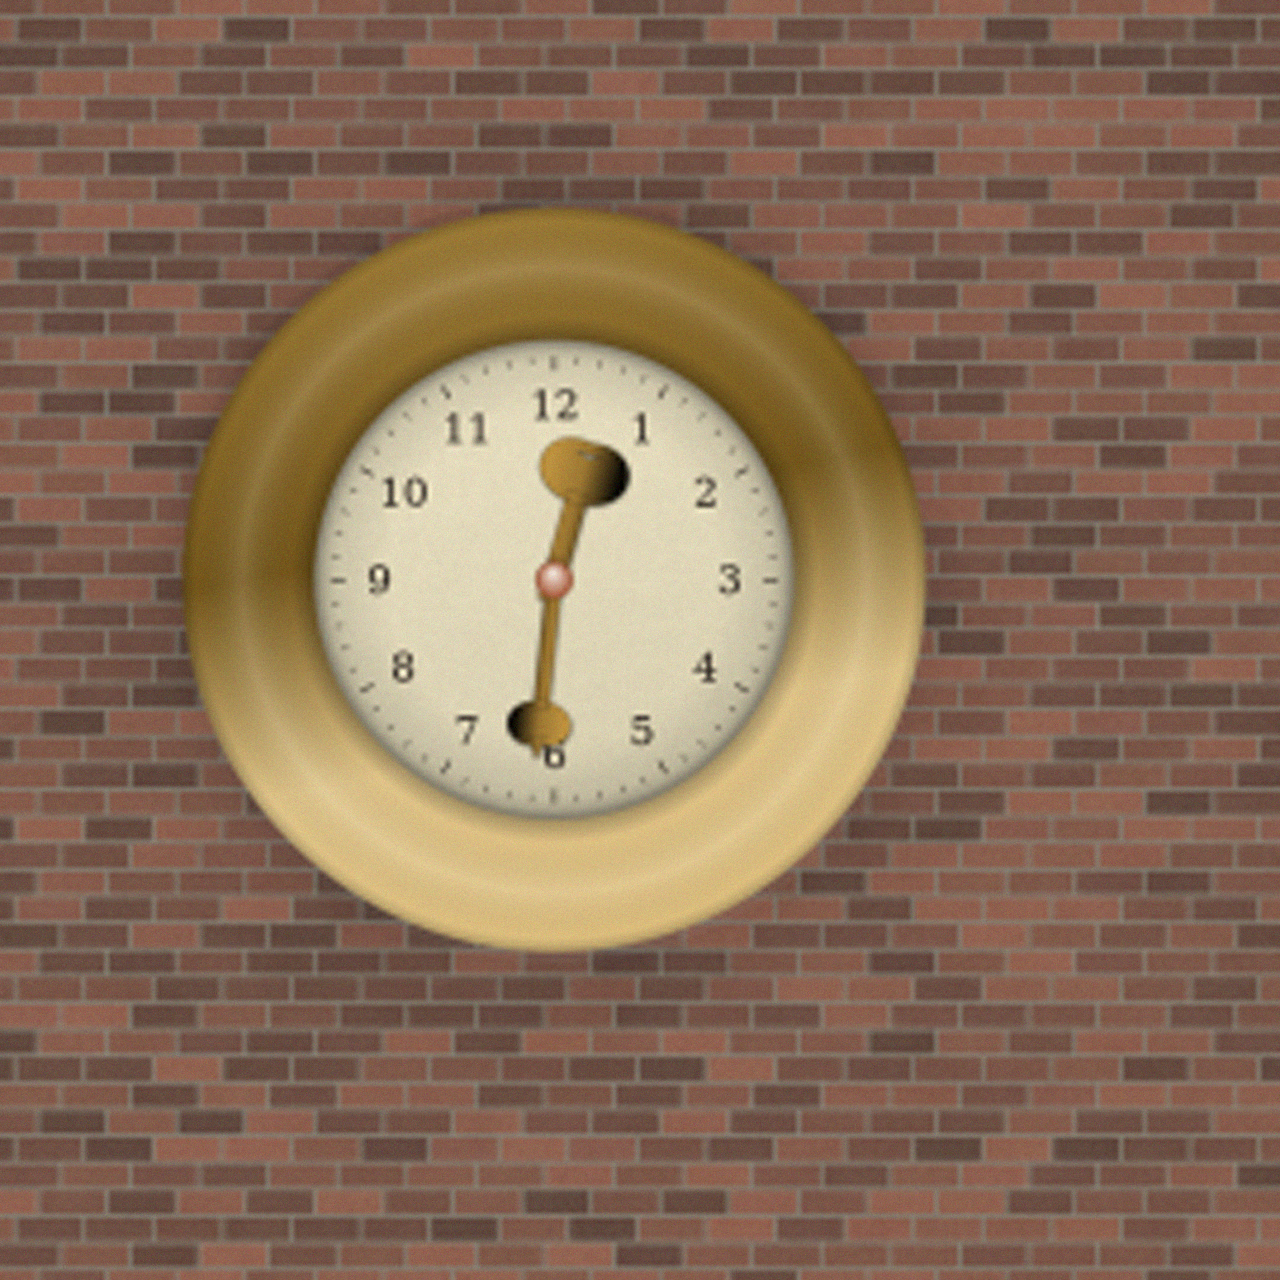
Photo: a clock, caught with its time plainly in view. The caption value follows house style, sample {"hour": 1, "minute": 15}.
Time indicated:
{"hour": 12, "minute": 31}
